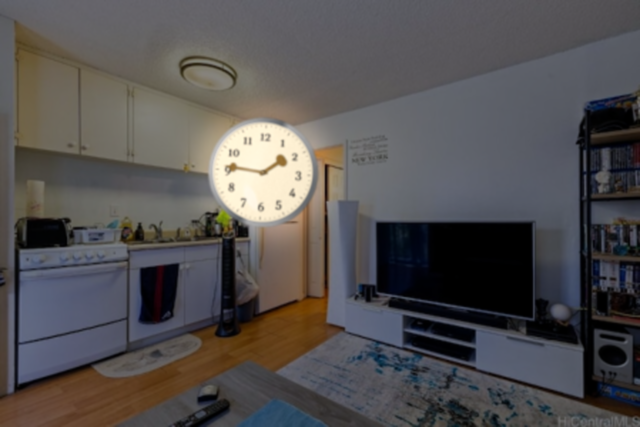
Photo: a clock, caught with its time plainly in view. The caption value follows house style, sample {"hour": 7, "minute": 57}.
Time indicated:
{"hour": 1, "minute": 46}
